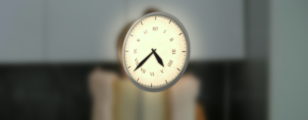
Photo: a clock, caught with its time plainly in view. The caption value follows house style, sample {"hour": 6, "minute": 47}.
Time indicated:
{"hour": 4, "minute": 38}
